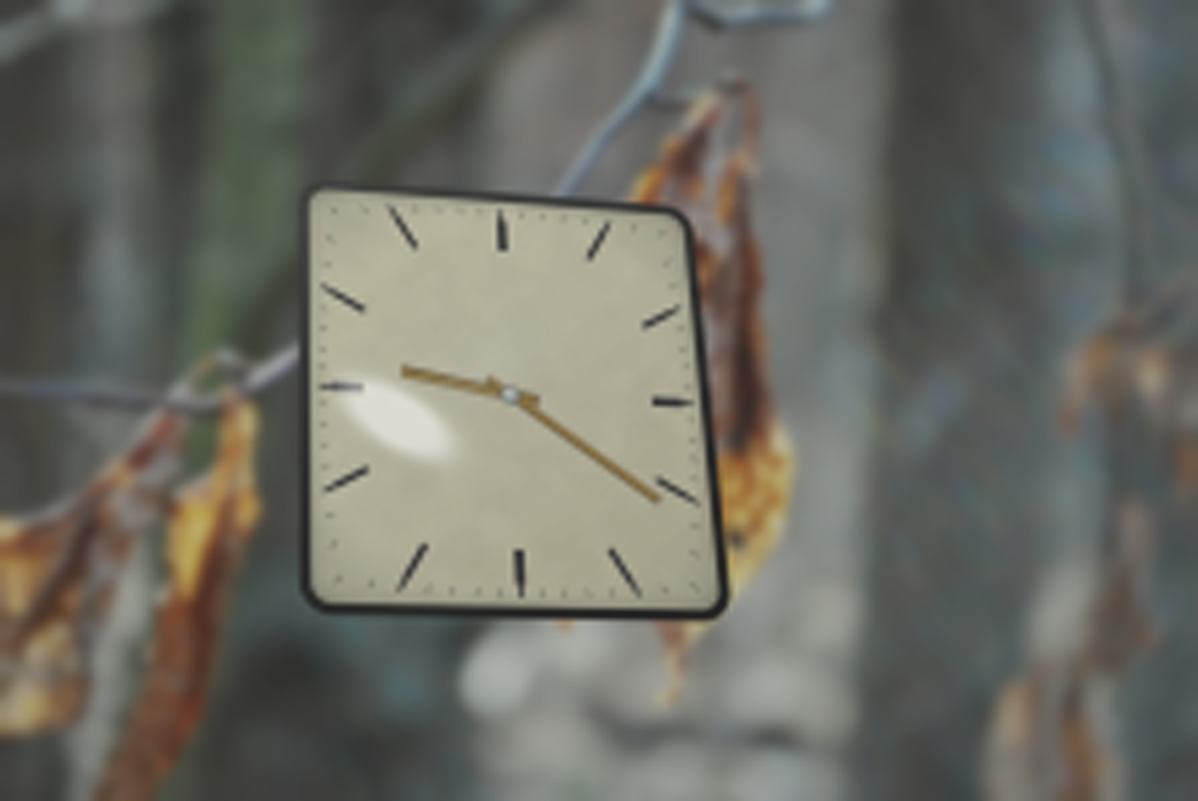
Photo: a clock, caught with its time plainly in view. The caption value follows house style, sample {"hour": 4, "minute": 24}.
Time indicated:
{"hour": 9, "minute": 21}
